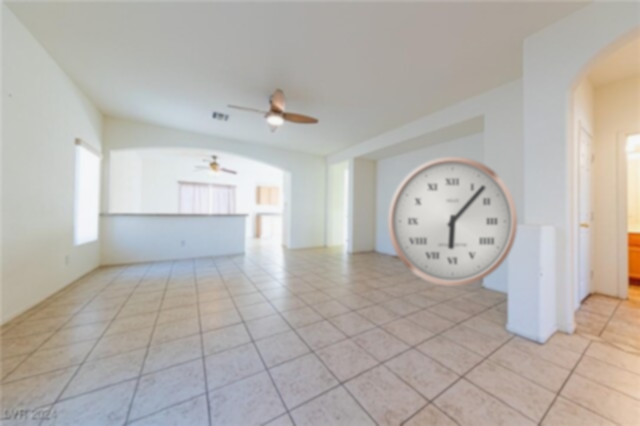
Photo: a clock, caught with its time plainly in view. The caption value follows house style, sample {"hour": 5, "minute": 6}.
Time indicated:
{"hour": 6, "minute": 7}
